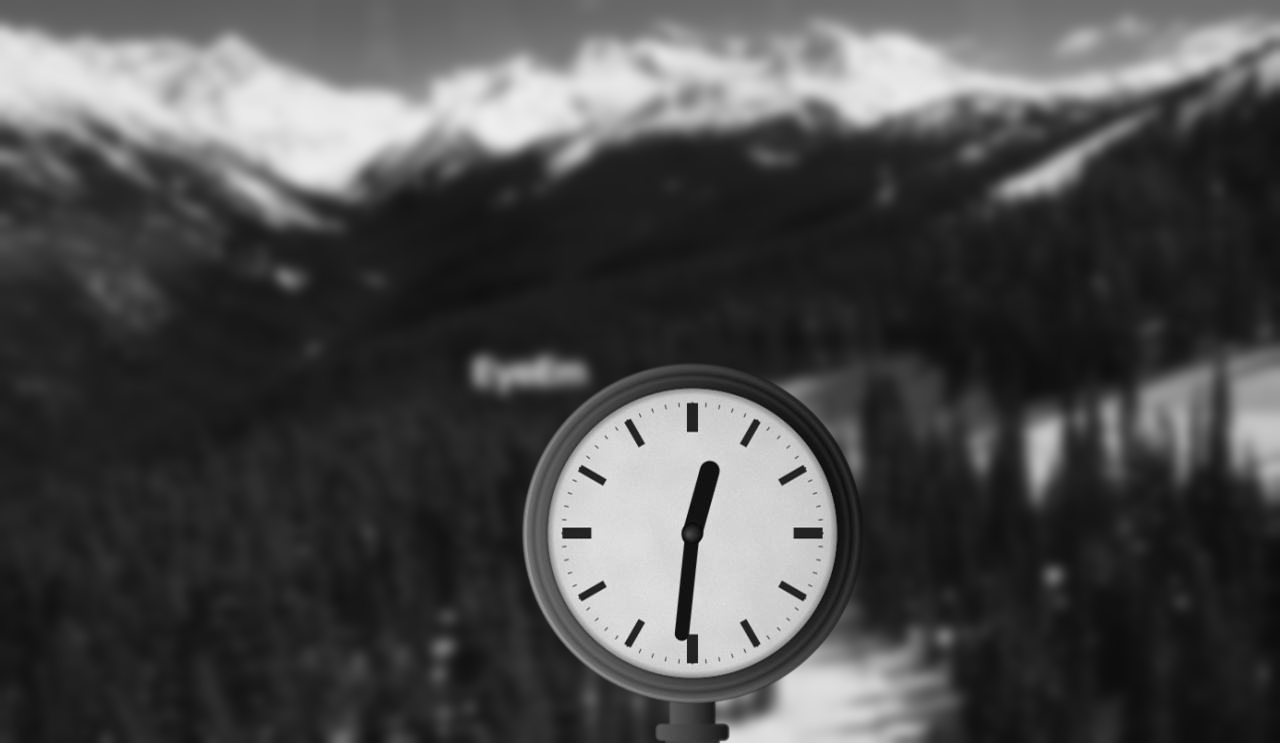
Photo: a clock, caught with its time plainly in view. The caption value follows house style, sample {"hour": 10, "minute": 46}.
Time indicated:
{"hour": 12, "minute": 31}
